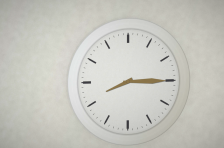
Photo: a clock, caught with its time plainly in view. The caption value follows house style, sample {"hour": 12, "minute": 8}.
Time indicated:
{"hour": 8, "minute": 15}
